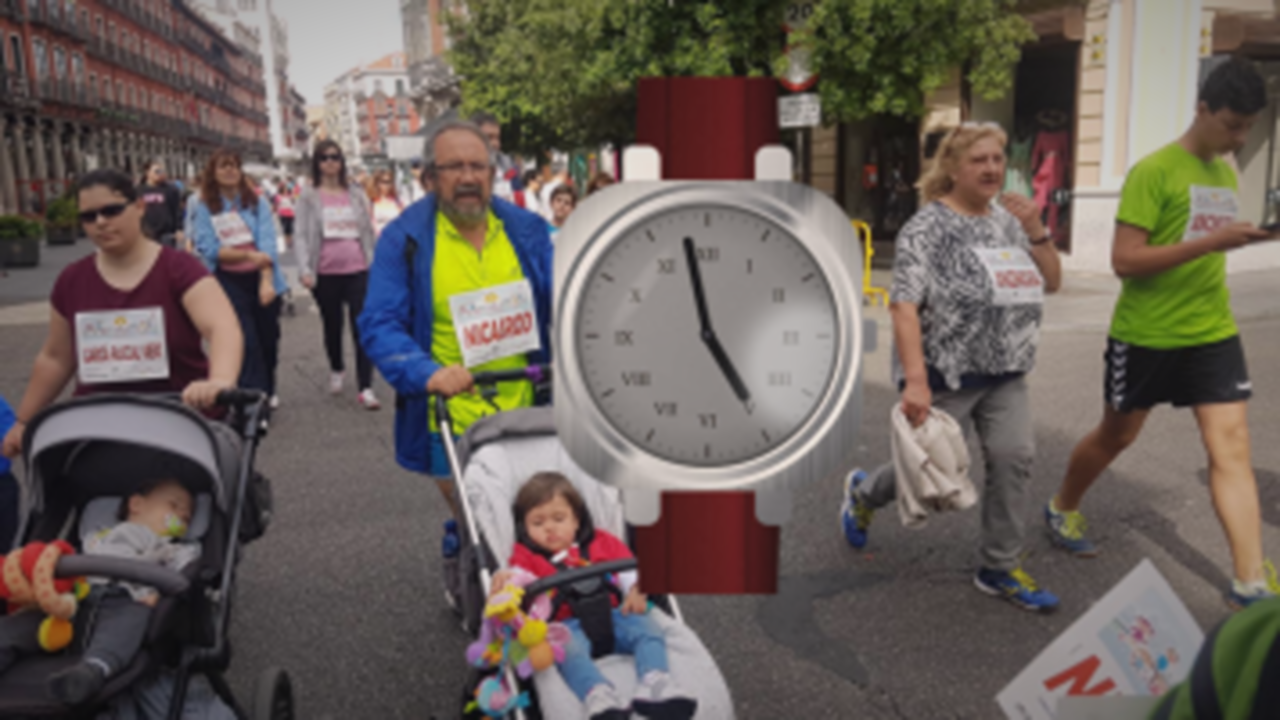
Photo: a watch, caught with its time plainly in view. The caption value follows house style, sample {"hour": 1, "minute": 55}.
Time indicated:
{"hour": 4, "minute": 58}
